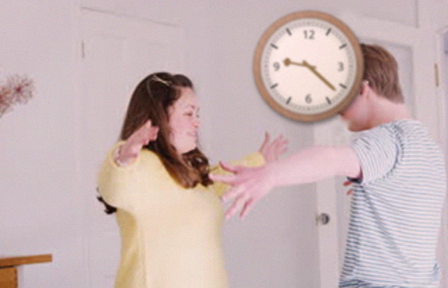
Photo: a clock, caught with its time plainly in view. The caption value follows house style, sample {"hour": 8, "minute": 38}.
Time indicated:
{"hour": 9, "minute": 22}
